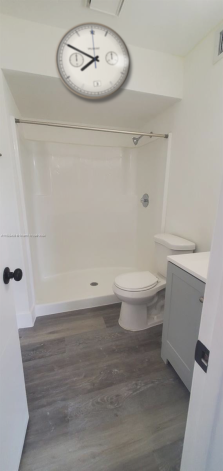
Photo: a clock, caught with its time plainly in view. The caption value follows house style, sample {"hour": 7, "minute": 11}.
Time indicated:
{"hour": 7, "minute": 50}
